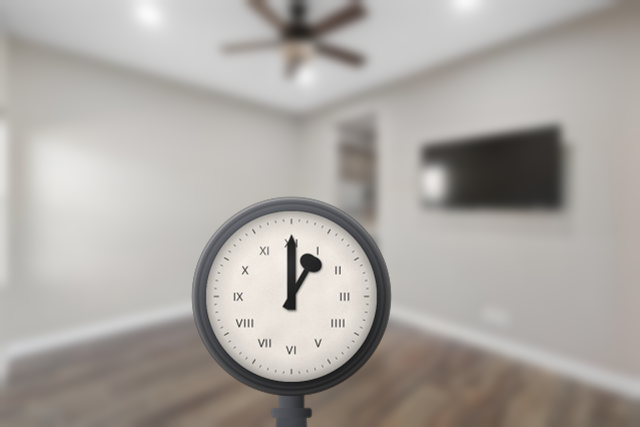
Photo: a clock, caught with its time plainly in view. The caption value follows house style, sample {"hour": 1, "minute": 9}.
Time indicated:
{"hour": 1, "minute": 0}
